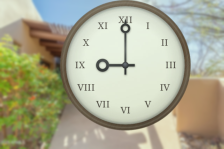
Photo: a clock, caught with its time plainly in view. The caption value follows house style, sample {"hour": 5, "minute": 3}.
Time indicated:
{"hour": 9, "minute": 0}
